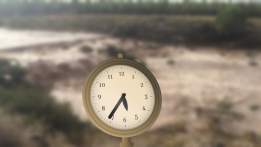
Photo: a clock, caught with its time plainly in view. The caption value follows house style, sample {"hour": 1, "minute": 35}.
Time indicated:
{"hour": 5, "minute": 36}
